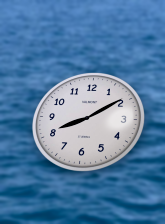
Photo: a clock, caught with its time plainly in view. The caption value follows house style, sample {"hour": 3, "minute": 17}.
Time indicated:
{"hour": 8, "minute": 9}
